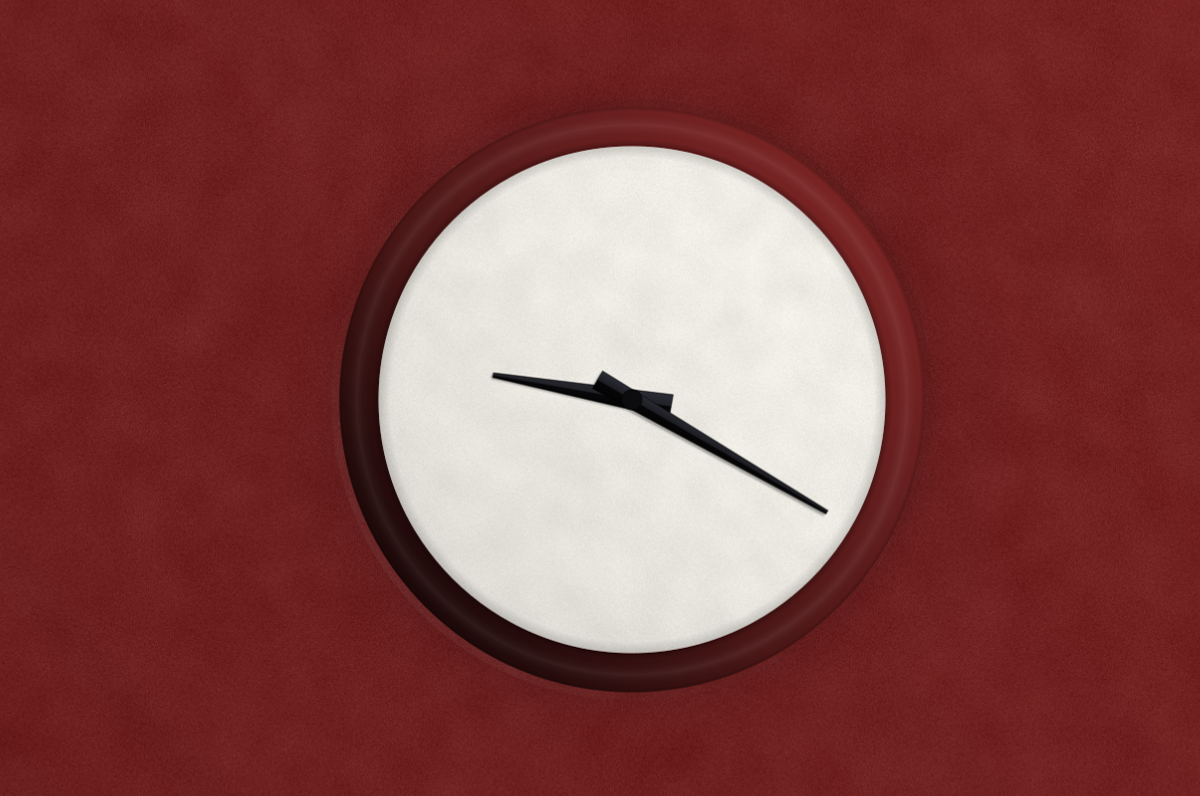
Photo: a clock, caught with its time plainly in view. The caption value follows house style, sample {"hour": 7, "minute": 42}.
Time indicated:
{"hour": 9, "minute": 20}
